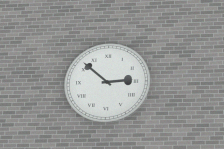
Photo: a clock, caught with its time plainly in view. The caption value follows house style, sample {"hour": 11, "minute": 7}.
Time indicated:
{"hour": 2, "minute": 52}
